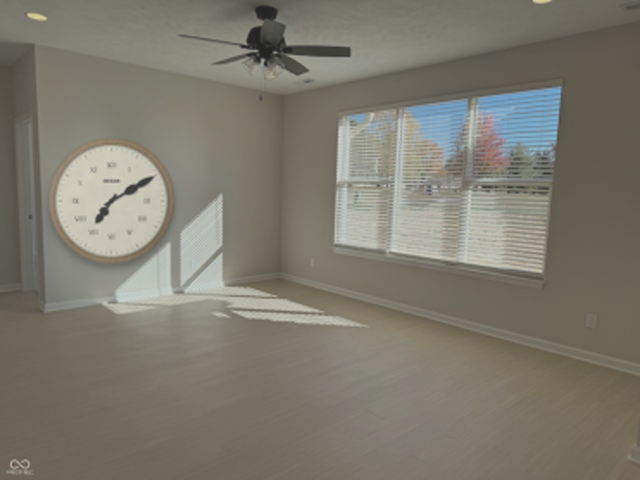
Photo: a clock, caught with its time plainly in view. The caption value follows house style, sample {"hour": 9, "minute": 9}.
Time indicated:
{"hour": 7, "minute": 10}
